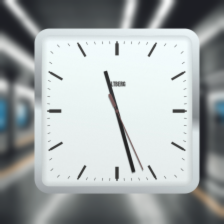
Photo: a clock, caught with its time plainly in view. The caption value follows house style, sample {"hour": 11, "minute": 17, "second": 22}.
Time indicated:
{"hour": 11, "minute": 27, "second": 26}
